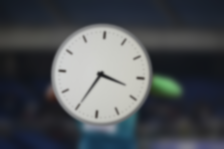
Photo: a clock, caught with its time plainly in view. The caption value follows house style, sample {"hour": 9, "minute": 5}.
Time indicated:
{"hour": 3, "minute": 35}
